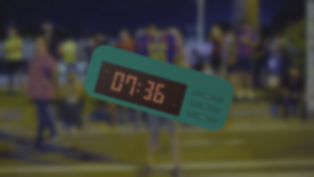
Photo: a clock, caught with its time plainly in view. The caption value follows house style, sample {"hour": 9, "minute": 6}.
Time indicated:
{"hour": 7, "minute": 36}
